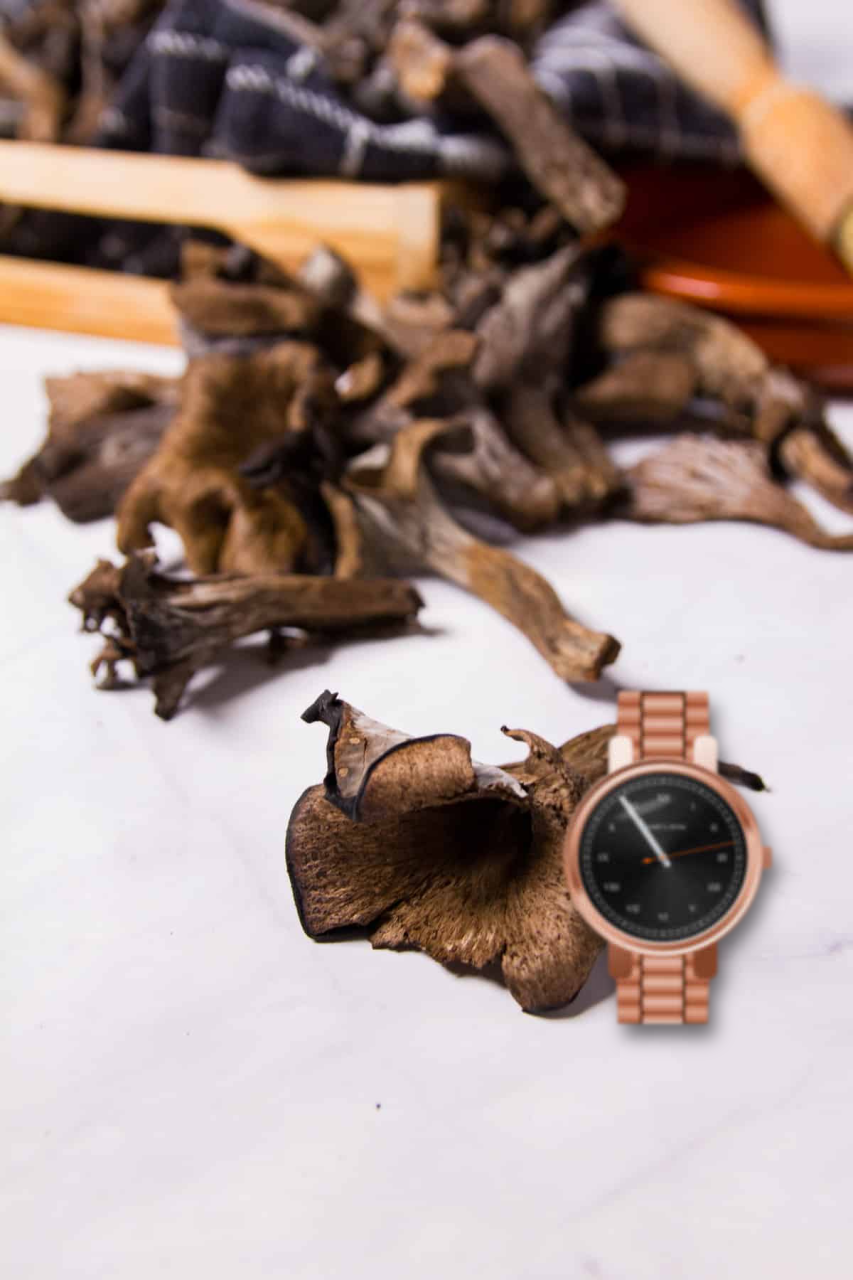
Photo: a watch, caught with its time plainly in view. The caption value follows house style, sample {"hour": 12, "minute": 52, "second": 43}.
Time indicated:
{"hour": 10, "minute": 54, "second": 13}
